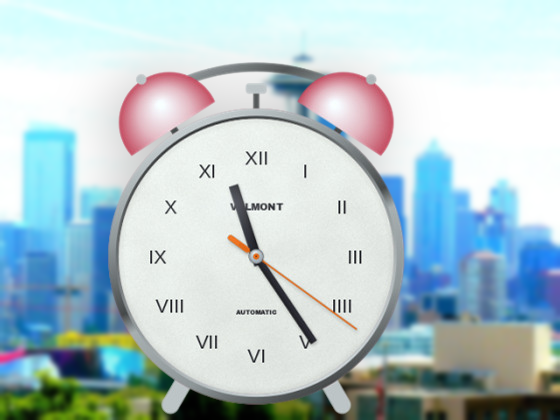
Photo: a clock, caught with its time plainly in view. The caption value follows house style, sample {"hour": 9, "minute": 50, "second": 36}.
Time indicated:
{"hour": 11, "minute": 24, "second": 21}
